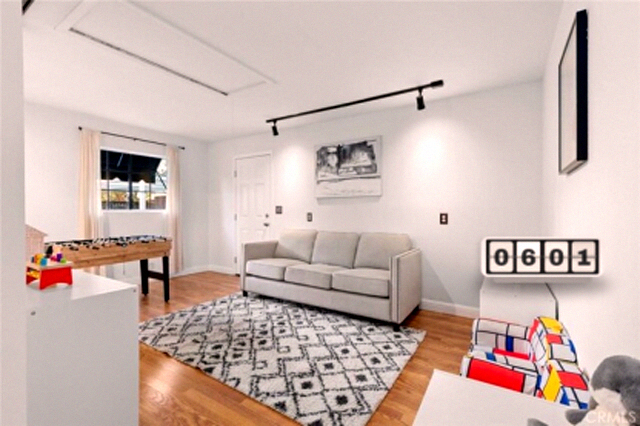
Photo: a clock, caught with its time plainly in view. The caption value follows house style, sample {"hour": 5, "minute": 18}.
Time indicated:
{"hour": 6, "minute": 1}
